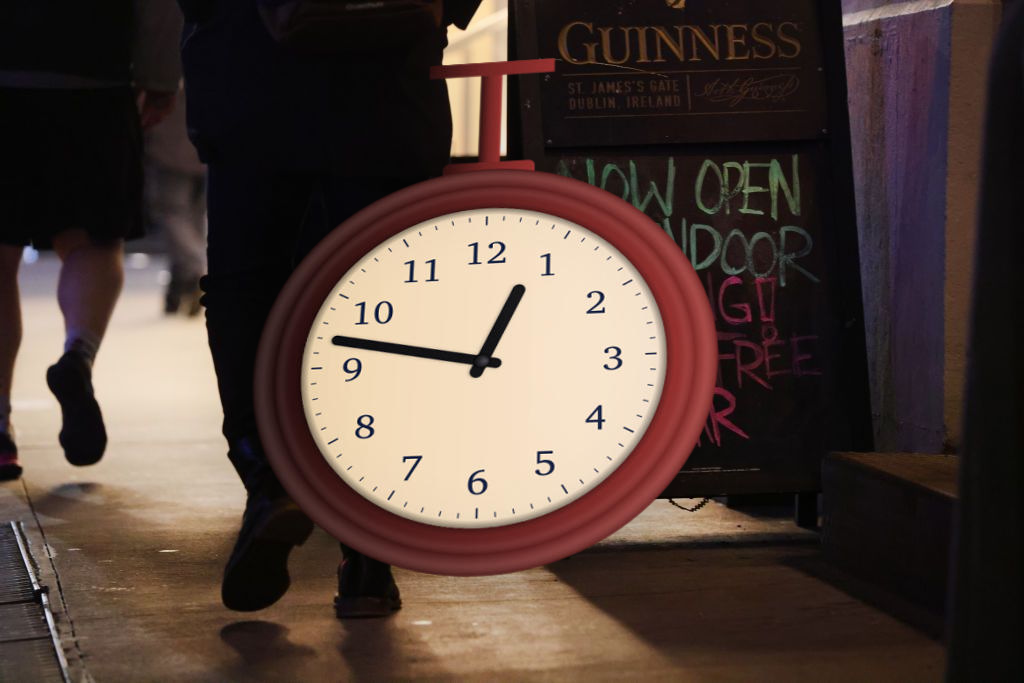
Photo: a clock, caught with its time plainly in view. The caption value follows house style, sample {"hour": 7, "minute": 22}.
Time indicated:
{"hour": 12, "minute": 47}
